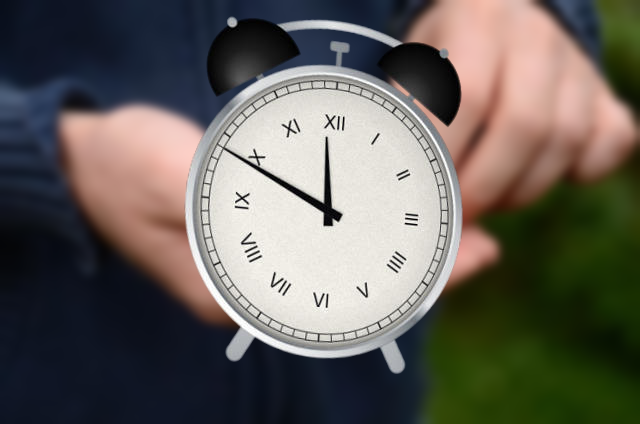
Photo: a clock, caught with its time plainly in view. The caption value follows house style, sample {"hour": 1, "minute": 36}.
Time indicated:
{"hour": 11, "minute": 49}
